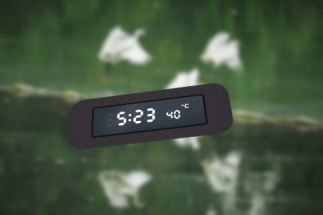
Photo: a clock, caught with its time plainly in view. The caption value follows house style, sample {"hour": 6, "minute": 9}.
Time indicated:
{"hour": 5, "minute": 23}
